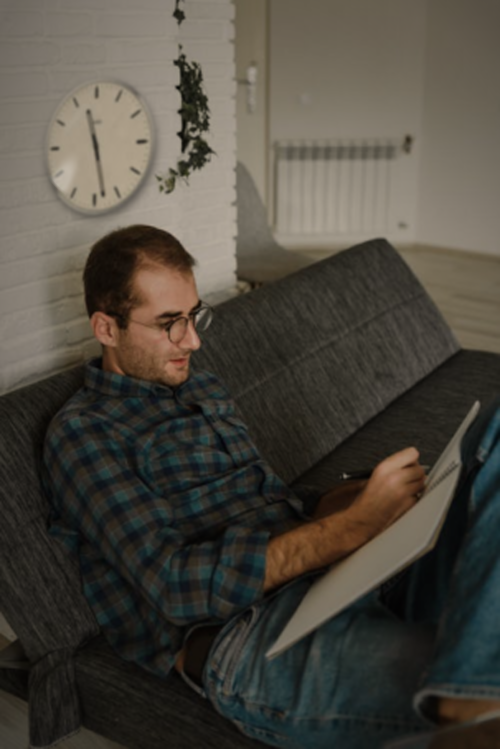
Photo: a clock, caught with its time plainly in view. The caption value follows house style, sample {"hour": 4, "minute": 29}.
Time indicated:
{"hour": 11, "minute": 28}
